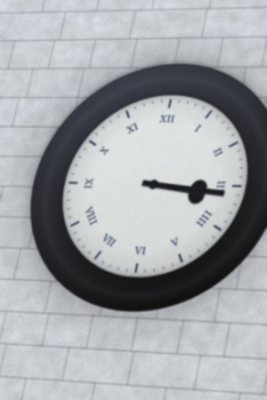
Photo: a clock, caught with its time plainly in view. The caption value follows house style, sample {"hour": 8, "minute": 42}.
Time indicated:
{"hour": 3, "minute": 16}
